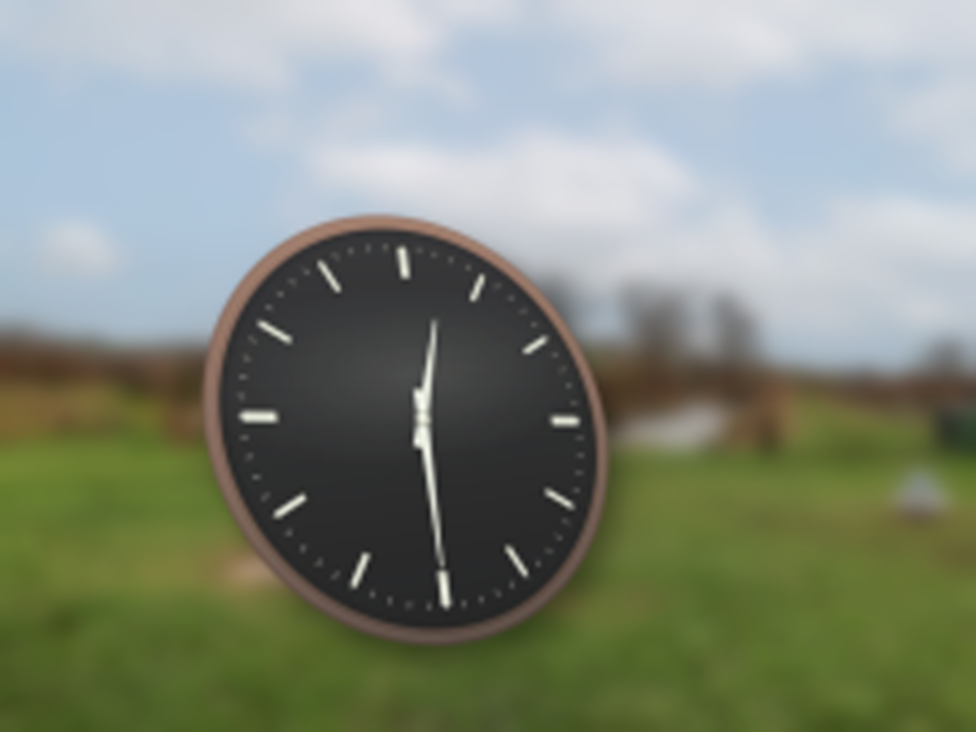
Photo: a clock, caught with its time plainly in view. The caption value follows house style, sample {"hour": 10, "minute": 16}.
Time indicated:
{"hour": 12, "minute": 30}
